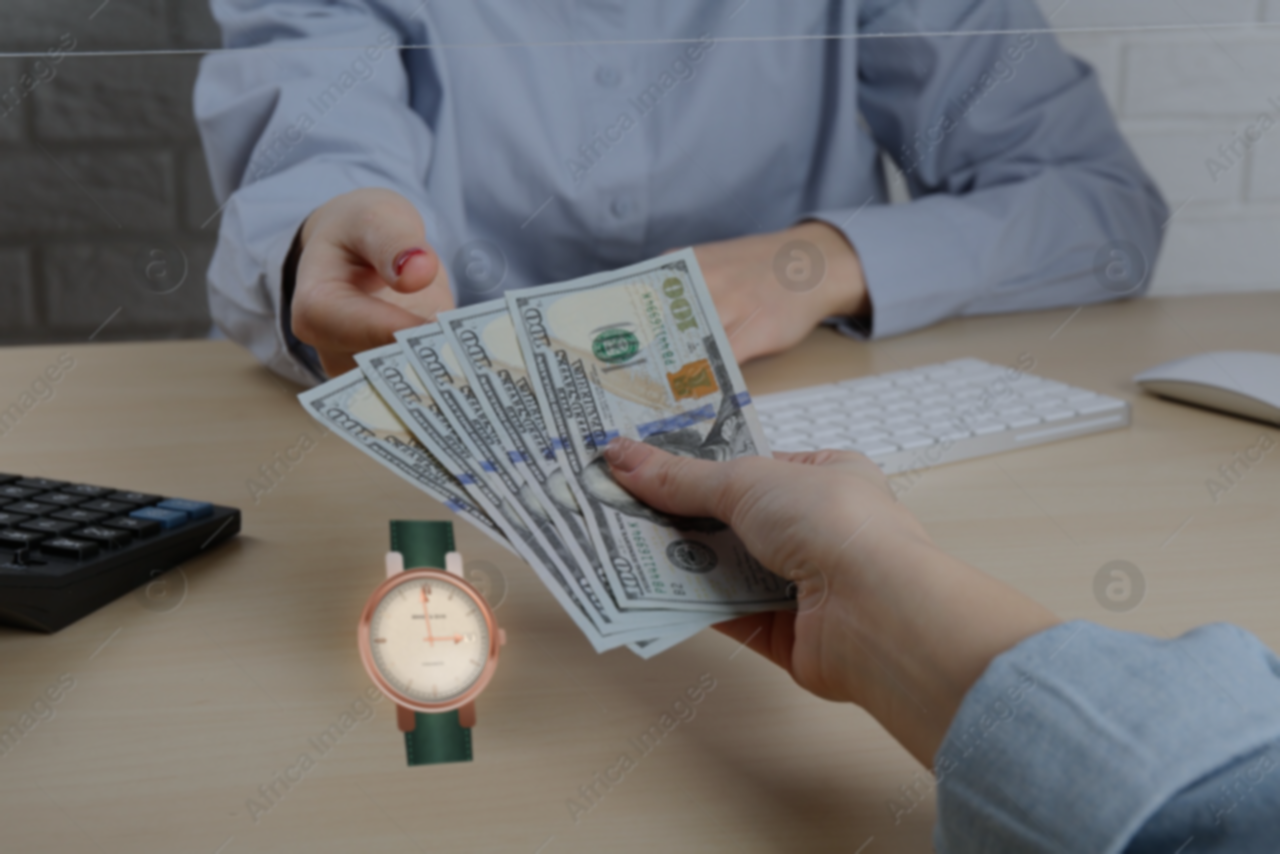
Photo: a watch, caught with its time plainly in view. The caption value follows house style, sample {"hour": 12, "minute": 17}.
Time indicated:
{"hour": 2, "minute": 59}
